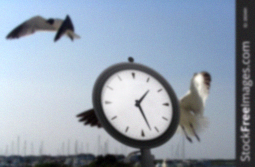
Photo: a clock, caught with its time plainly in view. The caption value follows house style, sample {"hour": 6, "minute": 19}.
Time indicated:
{"hour": 1, "minute": 27}
